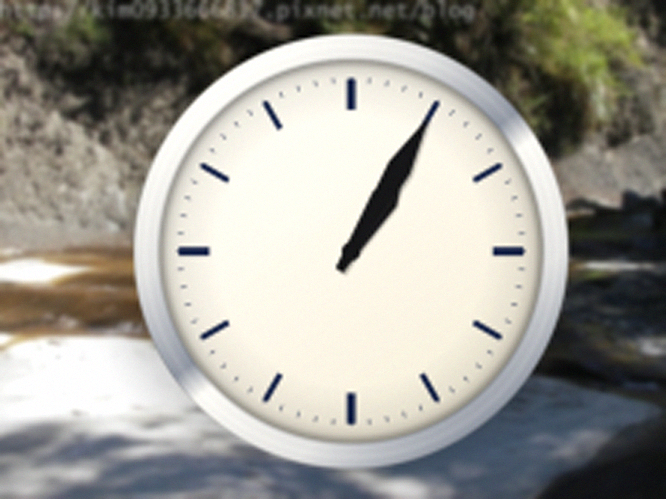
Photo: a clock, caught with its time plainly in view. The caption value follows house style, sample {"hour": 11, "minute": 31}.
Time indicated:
{"hour": 1, "minute": 5}
